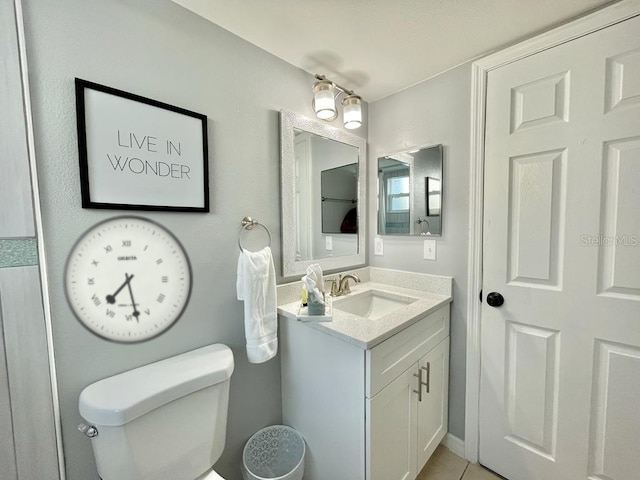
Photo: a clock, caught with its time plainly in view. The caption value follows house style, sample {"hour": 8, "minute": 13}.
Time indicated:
{"hour": 7, "minute": 28}
